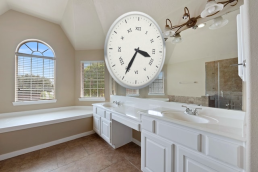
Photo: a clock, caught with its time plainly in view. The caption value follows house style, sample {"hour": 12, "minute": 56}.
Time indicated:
{"hour": 3, "minute": 35}
